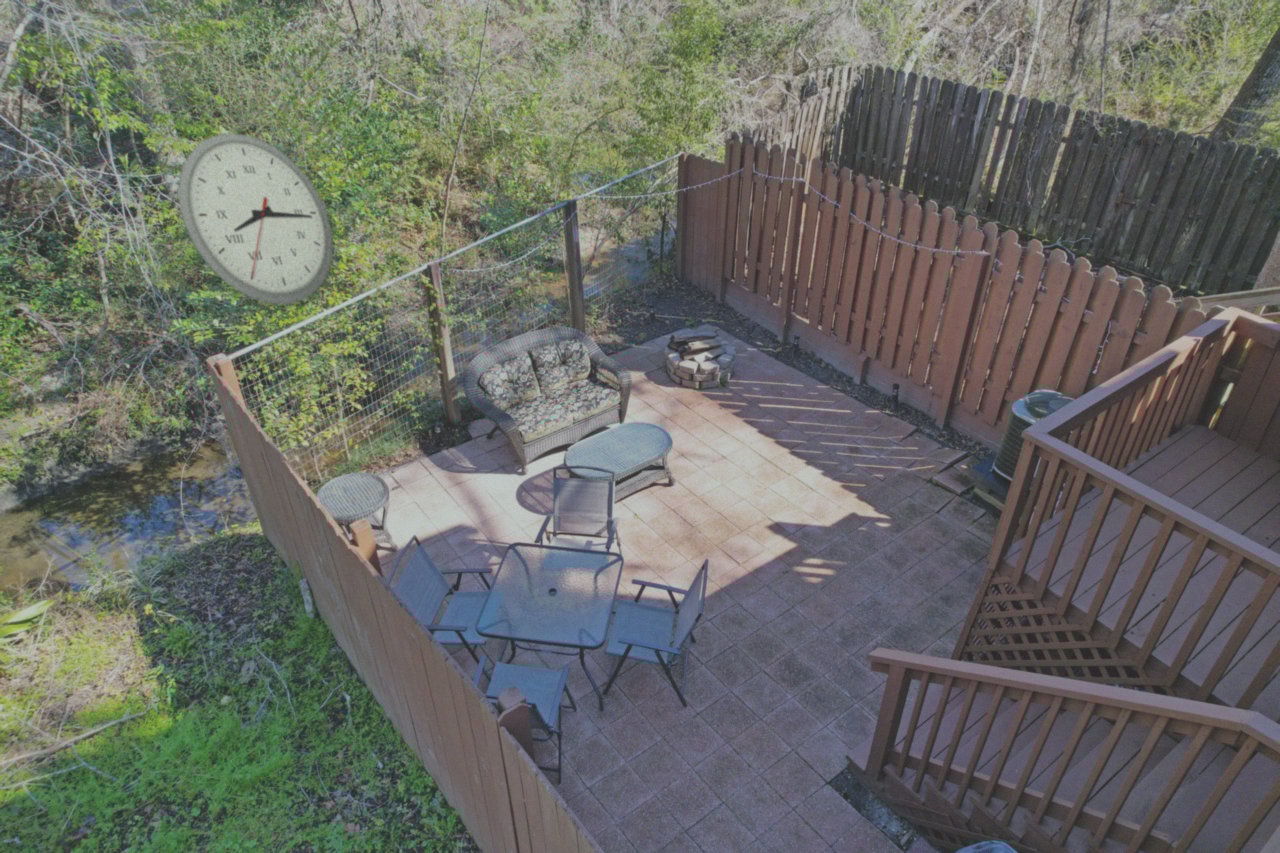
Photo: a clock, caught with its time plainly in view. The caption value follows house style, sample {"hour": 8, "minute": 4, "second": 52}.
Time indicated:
{"hour": 8, "minute": 15, "second": 35}
